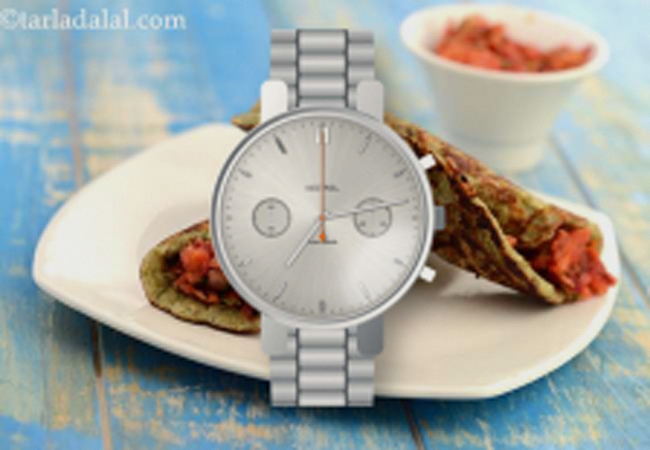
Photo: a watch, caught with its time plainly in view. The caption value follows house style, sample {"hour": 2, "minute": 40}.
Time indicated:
{"hour": 7, "minute": 13}
